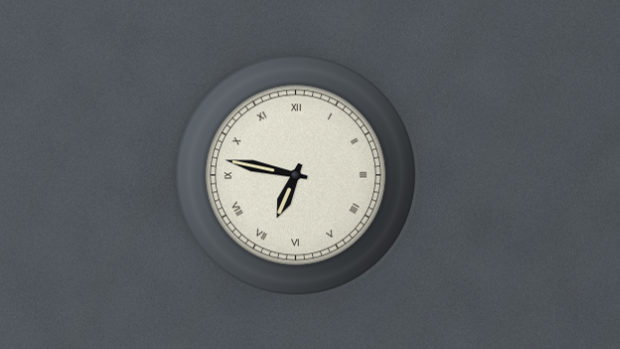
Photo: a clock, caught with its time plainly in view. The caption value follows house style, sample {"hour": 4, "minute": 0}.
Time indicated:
{"hour": 6, "minute": 47}
